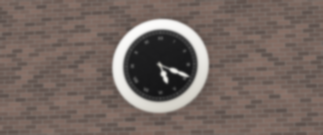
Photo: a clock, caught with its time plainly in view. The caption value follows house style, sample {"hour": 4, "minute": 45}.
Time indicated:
{"hour": 5, "minute": 19}
